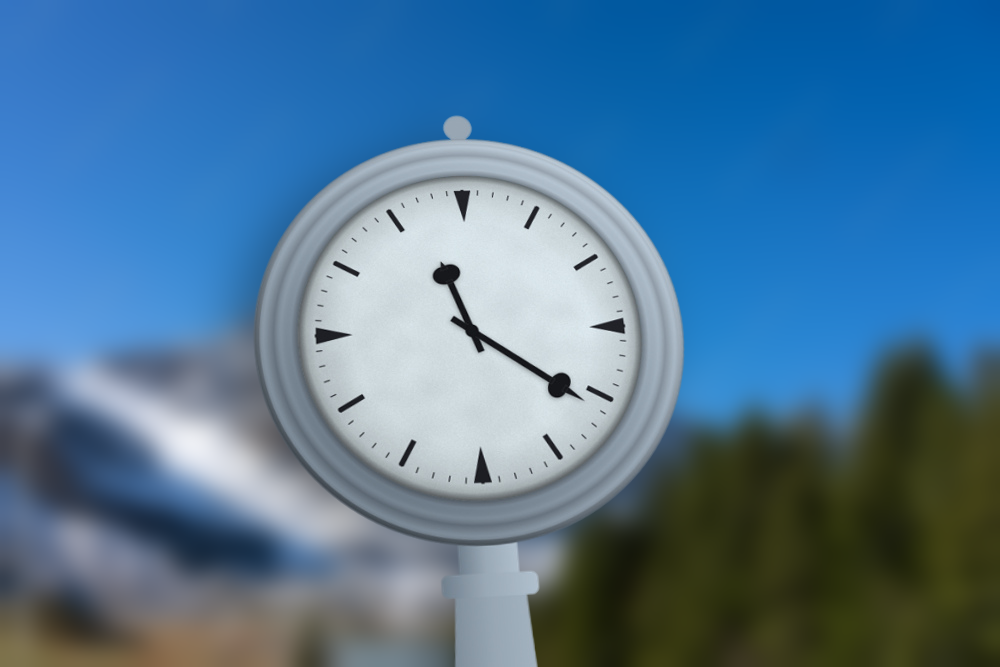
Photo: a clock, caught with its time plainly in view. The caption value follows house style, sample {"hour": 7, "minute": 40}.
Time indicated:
{"hour": 11, "minute": 21}
